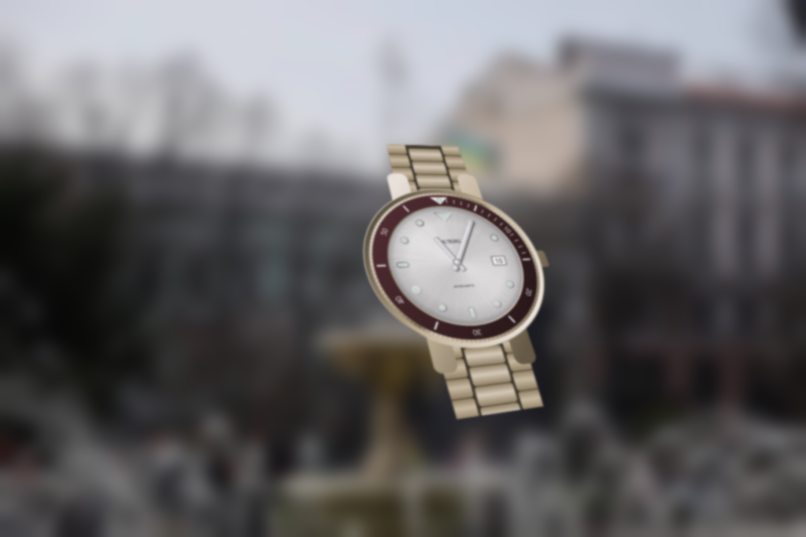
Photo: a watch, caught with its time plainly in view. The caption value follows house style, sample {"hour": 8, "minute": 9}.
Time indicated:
{"hour": 11, "minute": 5}
